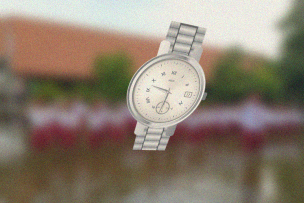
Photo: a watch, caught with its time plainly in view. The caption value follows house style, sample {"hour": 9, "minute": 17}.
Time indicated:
{"hour": 9, "minute": 31}
